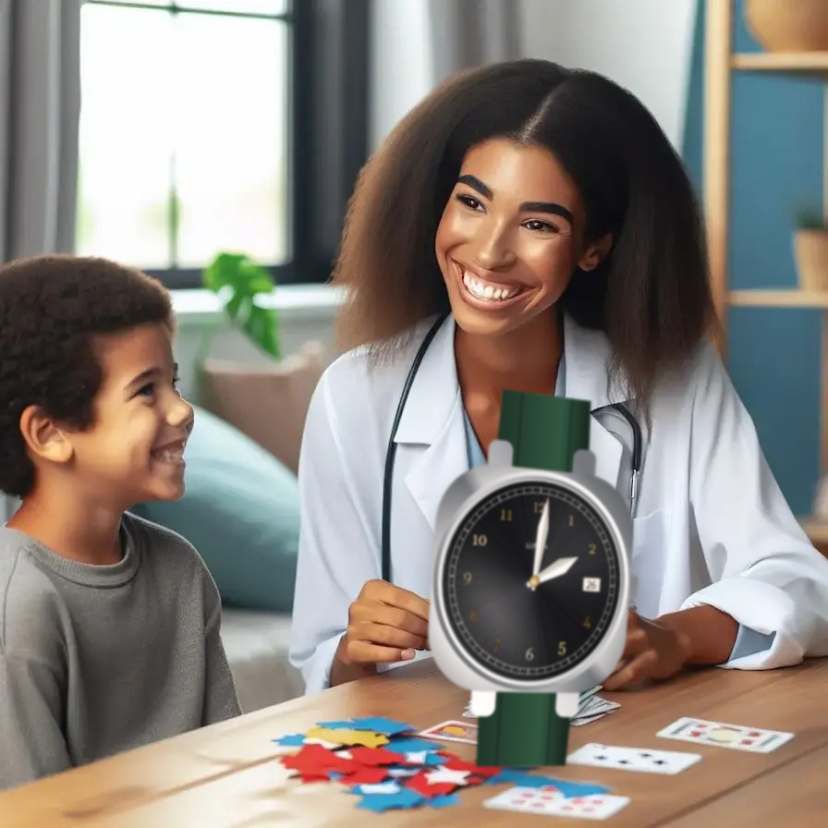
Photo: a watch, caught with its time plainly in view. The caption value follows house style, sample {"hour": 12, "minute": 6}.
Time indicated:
{"hour": 2, "minute": 1}
